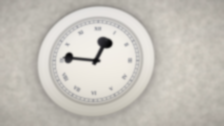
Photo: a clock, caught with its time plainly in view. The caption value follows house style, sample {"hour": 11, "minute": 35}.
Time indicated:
{"hour": 12, "minute": 46}
